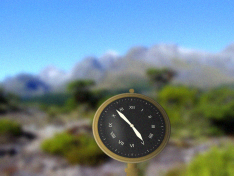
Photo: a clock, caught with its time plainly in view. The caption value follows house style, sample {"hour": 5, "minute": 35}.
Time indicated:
{"hour": 4, "minute": 53}
